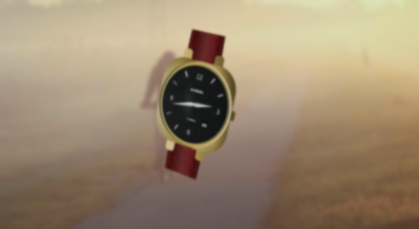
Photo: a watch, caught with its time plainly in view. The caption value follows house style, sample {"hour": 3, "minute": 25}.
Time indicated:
{"hour": 2, "minute": 43}
